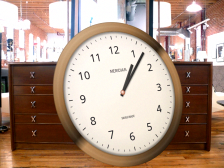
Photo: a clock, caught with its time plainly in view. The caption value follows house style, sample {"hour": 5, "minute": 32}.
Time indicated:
{"hour": 1, "minute": 7}
